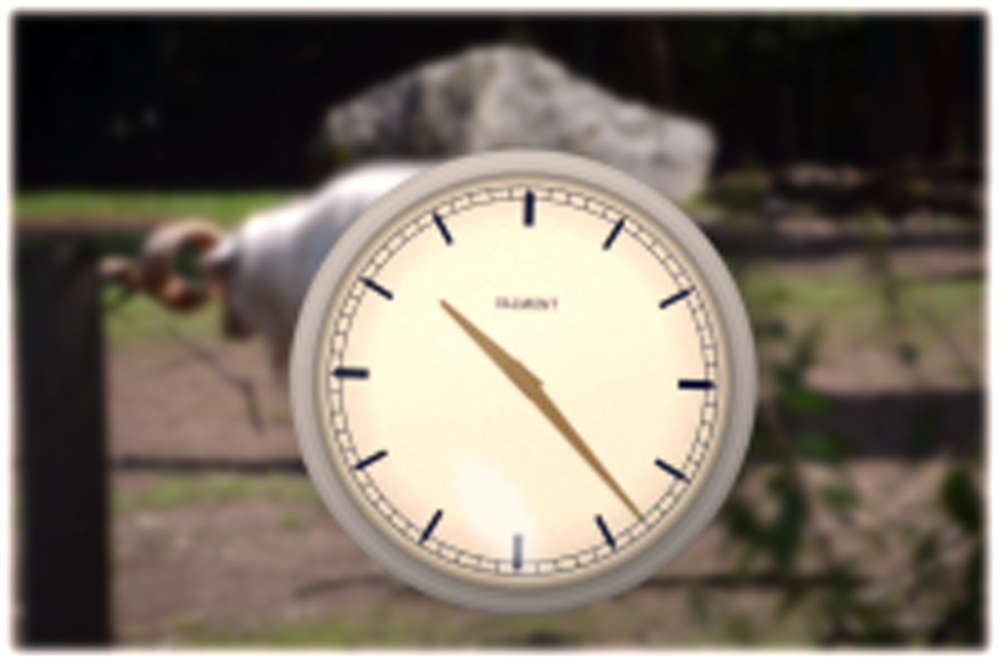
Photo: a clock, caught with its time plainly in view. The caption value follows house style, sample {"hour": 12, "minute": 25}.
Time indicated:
{"hour": 10, "minute": 23}
